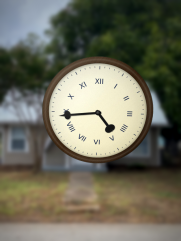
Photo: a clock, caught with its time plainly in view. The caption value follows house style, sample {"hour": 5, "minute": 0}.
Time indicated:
{"hour": 4, "minute": 44}
